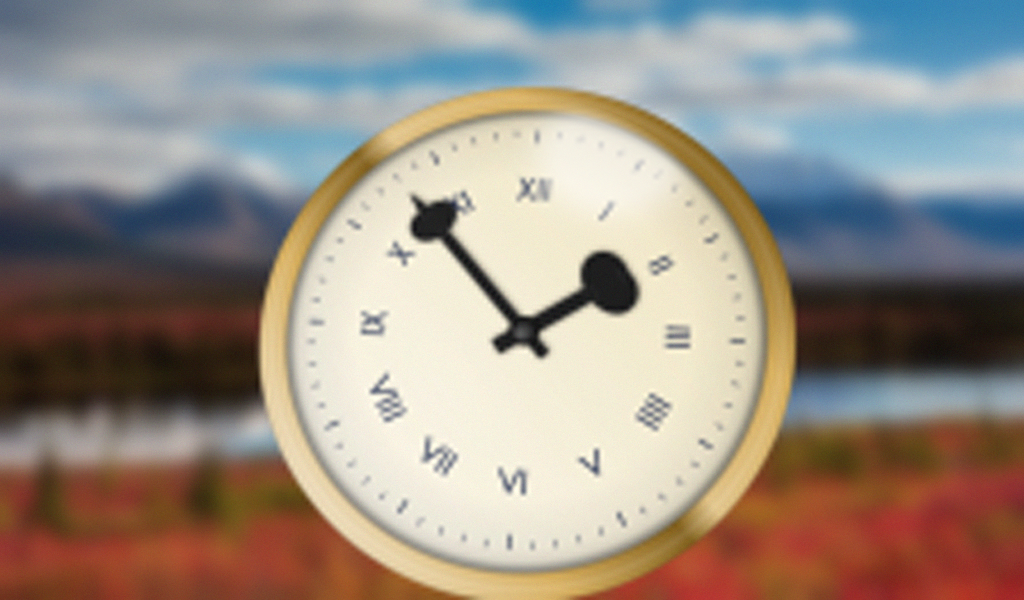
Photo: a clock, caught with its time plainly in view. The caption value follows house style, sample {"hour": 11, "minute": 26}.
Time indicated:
{"hour": 1, "minute": 53}
